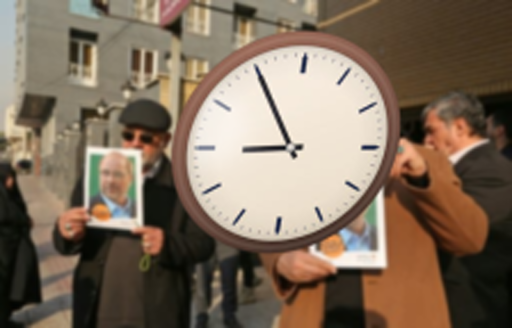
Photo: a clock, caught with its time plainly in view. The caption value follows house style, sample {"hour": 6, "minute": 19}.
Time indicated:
{"hour": 8, "minute": 55}
